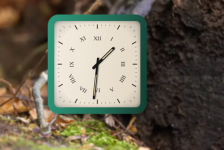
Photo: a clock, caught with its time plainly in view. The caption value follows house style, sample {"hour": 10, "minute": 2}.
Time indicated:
{"hour": 1, "minute": 31}
